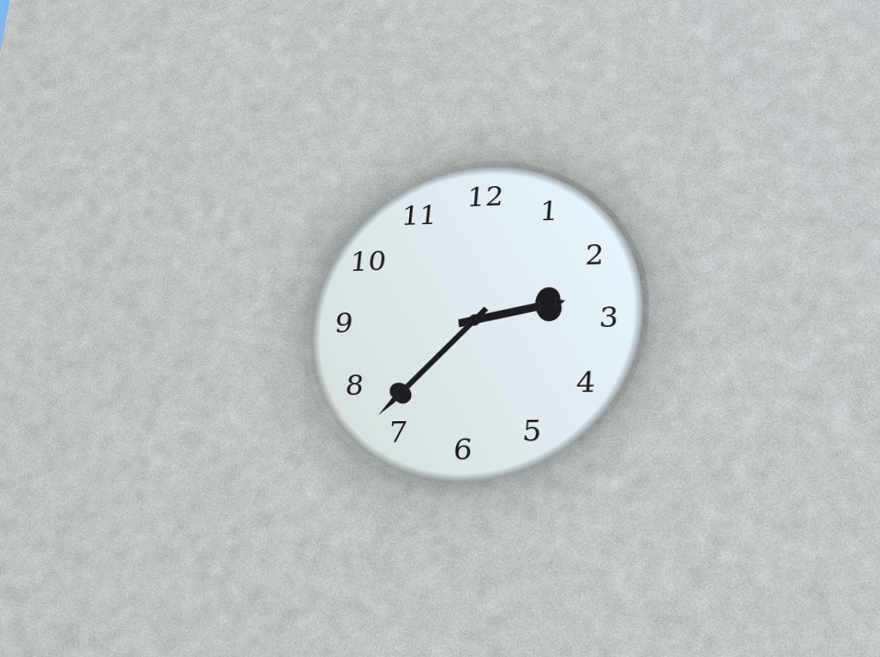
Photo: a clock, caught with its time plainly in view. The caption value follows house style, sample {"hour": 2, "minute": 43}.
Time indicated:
{"hour": 2, "minute": 37}
